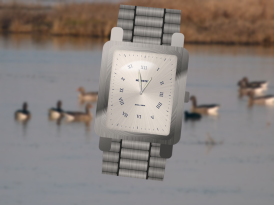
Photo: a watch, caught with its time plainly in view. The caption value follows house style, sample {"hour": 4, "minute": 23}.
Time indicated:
{"hour": 12, "minute": 58}
